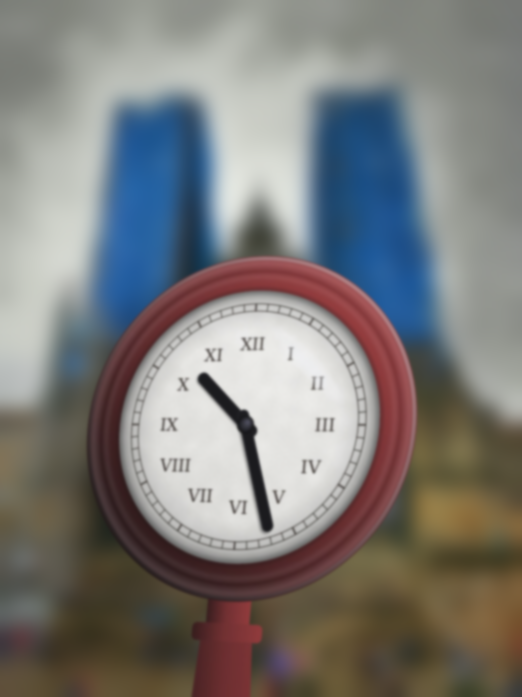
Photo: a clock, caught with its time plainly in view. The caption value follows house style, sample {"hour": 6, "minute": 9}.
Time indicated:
{"hour": 10, "minute": 27}
